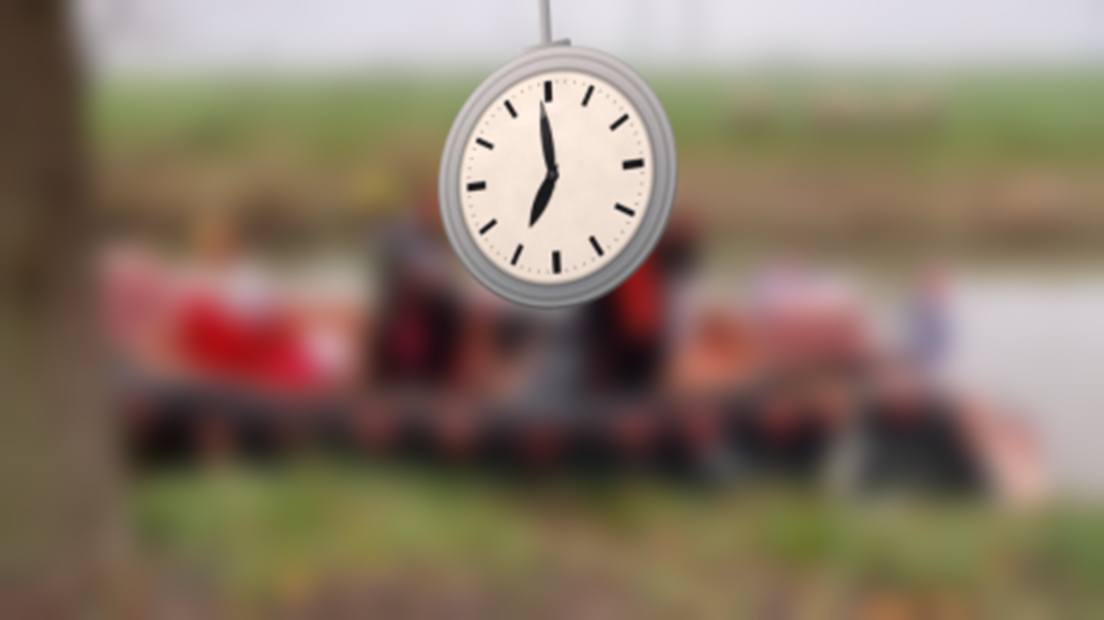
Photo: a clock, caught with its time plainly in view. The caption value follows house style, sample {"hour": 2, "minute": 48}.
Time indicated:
{"hour": 6, "minute": 59}
